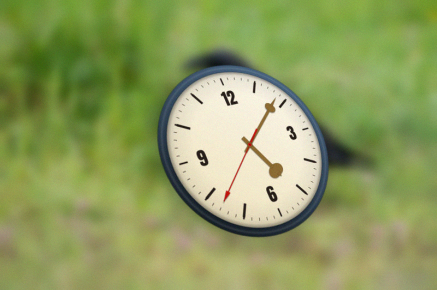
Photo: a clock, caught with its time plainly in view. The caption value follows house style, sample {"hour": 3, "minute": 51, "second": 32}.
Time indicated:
{"hour": 5, "minute": 8, "second": 38}
